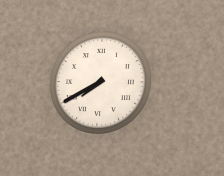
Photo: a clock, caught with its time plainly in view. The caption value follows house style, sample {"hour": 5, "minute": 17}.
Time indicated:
{"hour": 7, "minute": 40}
